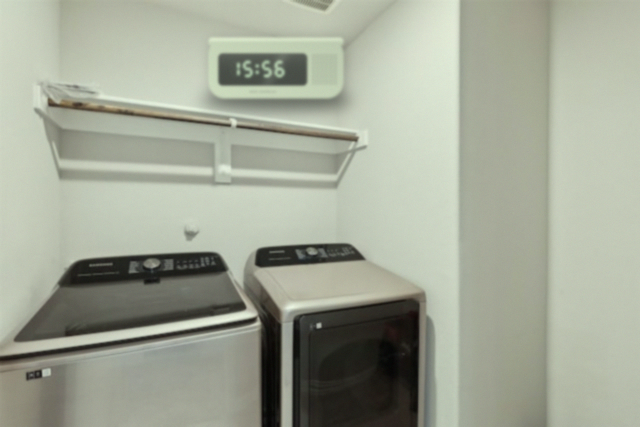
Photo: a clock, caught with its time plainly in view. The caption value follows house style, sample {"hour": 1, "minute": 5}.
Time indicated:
{"hour": 15, "minute": 56}
